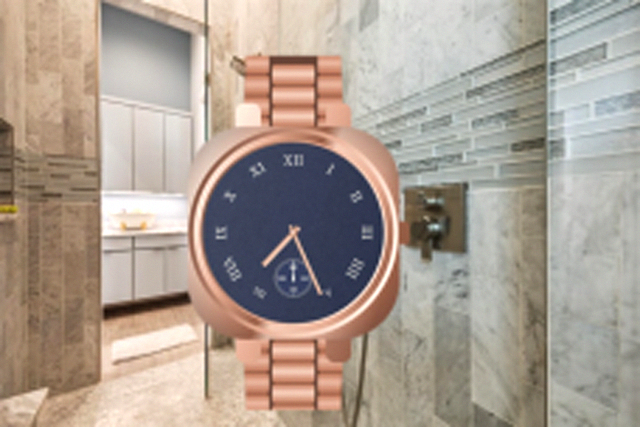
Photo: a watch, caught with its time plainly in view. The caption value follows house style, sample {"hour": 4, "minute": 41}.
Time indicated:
{"hour": 7, "minute": 26}
